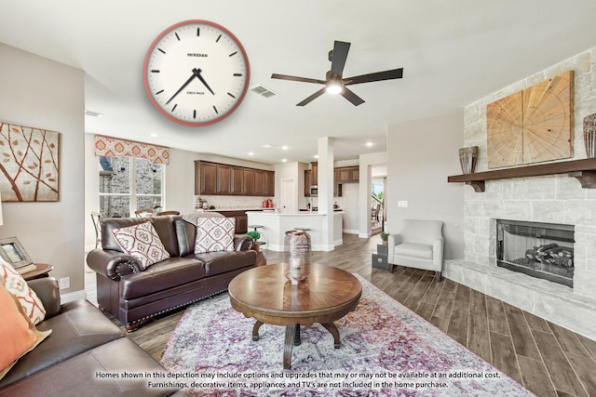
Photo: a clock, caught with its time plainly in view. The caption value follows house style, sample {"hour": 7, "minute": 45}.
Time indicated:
{"hour": 4, "minute": 37}
